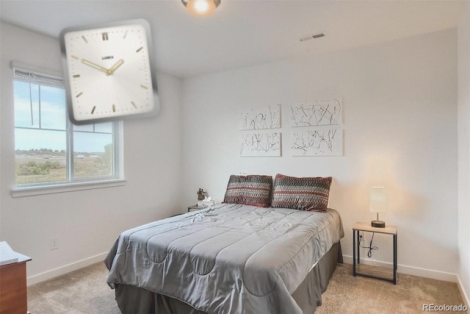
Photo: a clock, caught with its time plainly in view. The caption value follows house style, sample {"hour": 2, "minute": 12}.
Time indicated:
{"hour": 1, "minute": 50}
